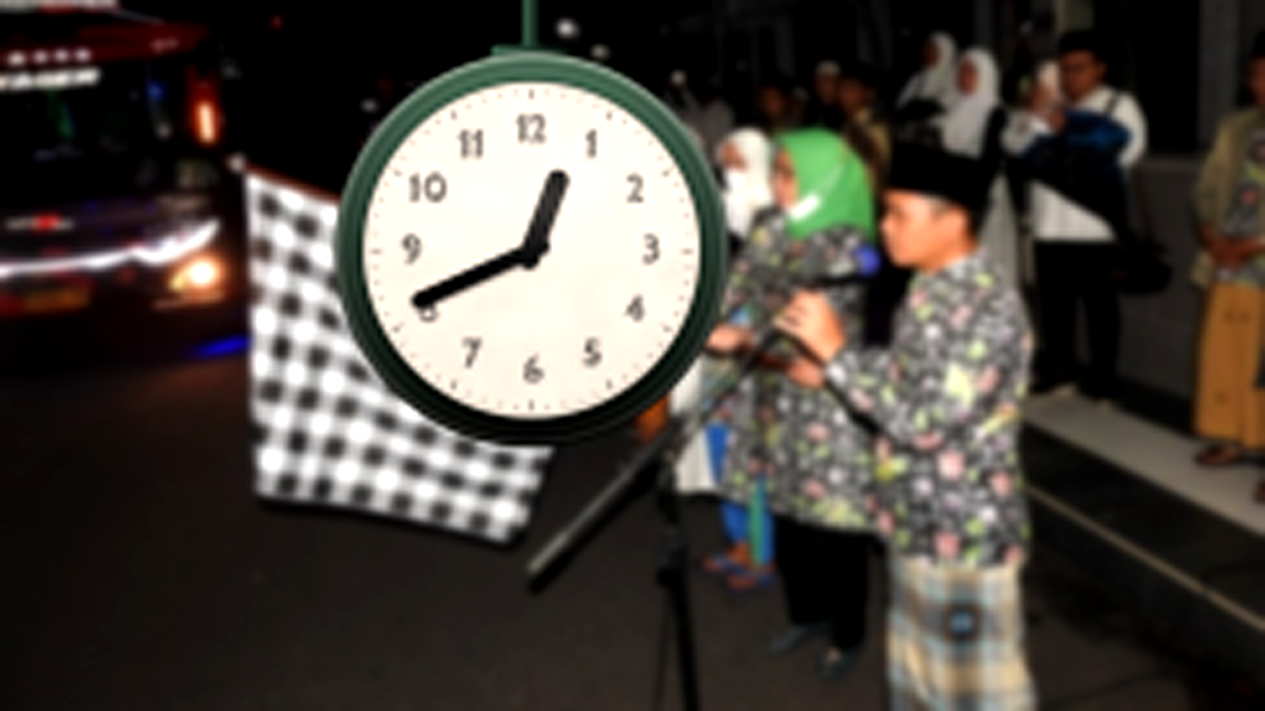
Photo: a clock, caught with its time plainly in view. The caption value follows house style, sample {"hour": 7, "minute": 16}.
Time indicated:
{"hour": 12, "minute": 41}
